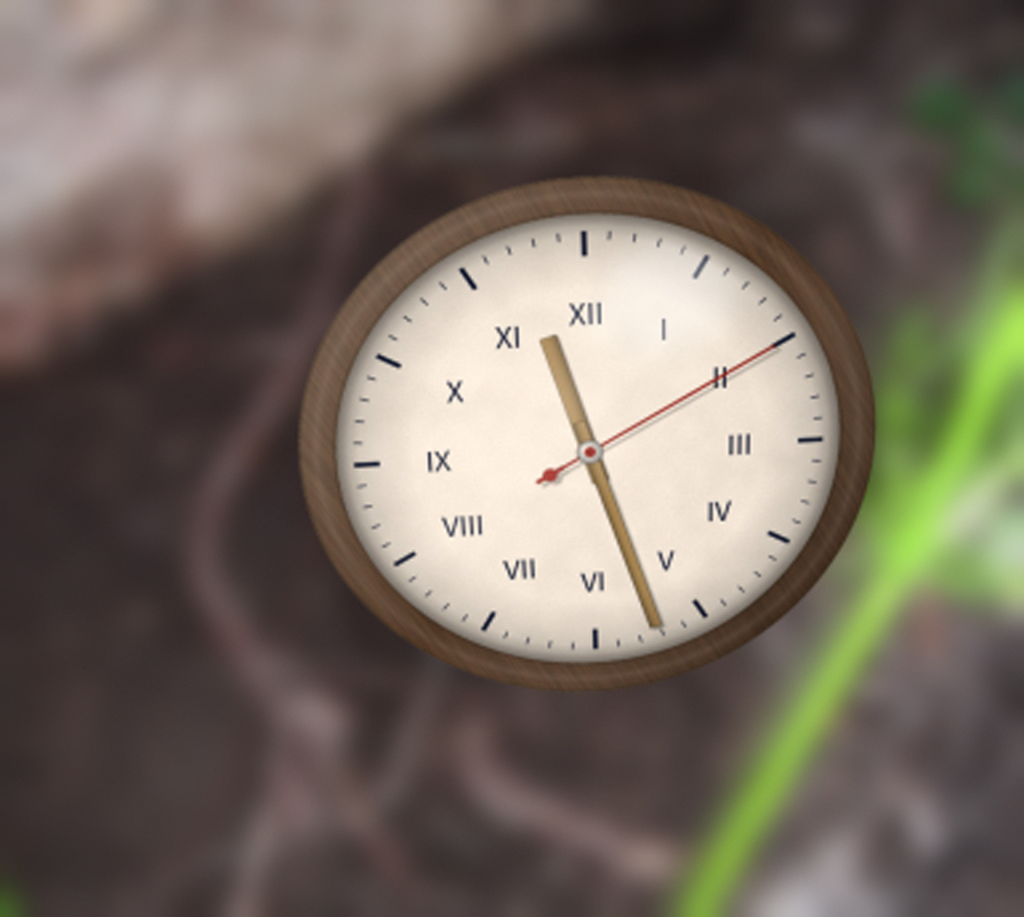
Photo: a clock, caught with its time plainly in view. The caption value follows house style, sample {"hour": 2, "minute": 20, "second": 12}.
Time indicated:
{"hour": 11, "minute": 27, "second": 10}
